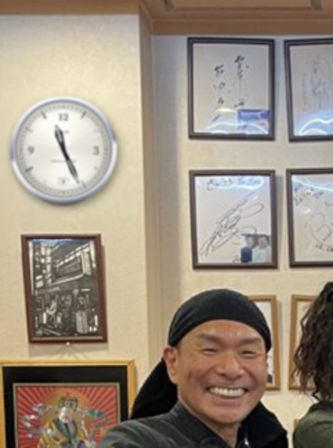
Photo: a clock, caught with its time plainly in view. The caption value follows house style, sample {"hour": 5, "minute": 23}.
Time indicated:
{"hour": 11, "minute": 26}
